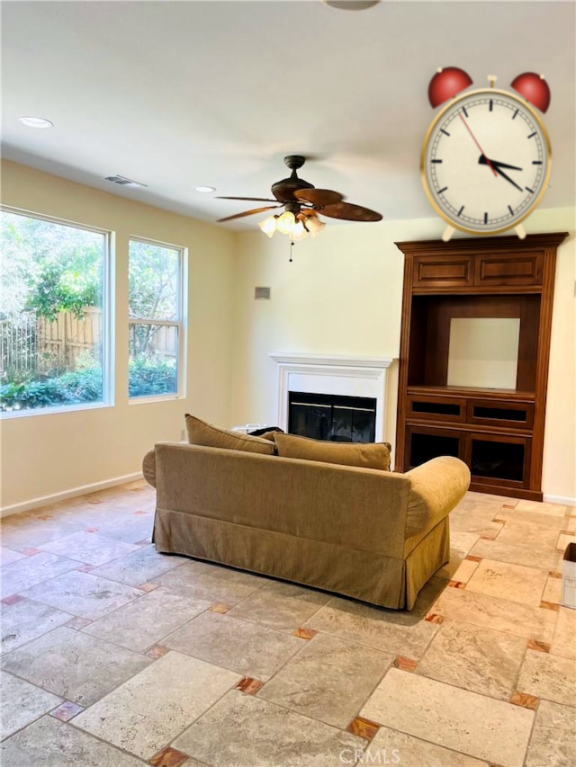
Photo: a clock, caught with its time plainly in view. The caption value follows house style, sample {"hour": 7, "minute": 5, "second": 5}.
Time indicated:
{"hour": 3, "minute": 20, "second": 54}
